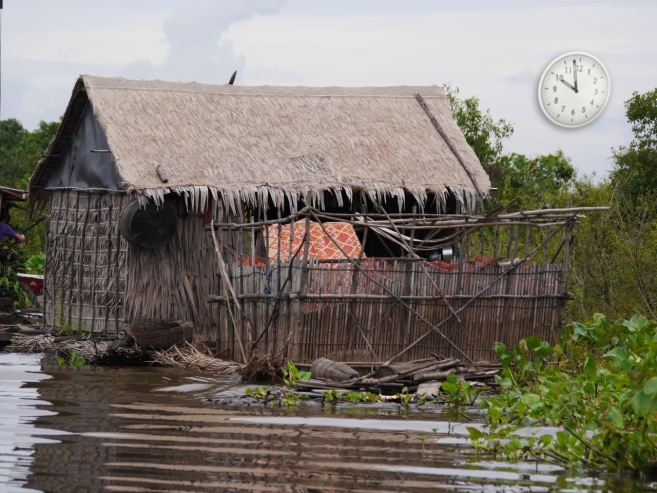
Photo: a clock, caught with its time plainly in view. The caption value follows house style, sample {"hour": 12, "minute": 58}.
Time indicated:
{"hour": 9, "minute": 58}
